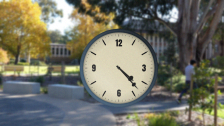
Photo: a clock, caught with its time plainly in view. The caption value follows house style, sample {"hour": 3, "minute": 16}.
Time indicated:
{"hour": 4, "minute": 23}
